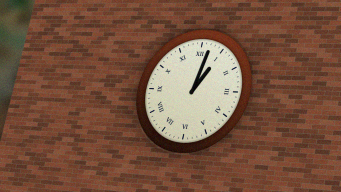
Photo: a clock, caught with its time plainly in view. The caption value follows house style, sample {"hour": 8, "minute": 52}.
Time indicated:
{"hour": 1, "minute": 2}
